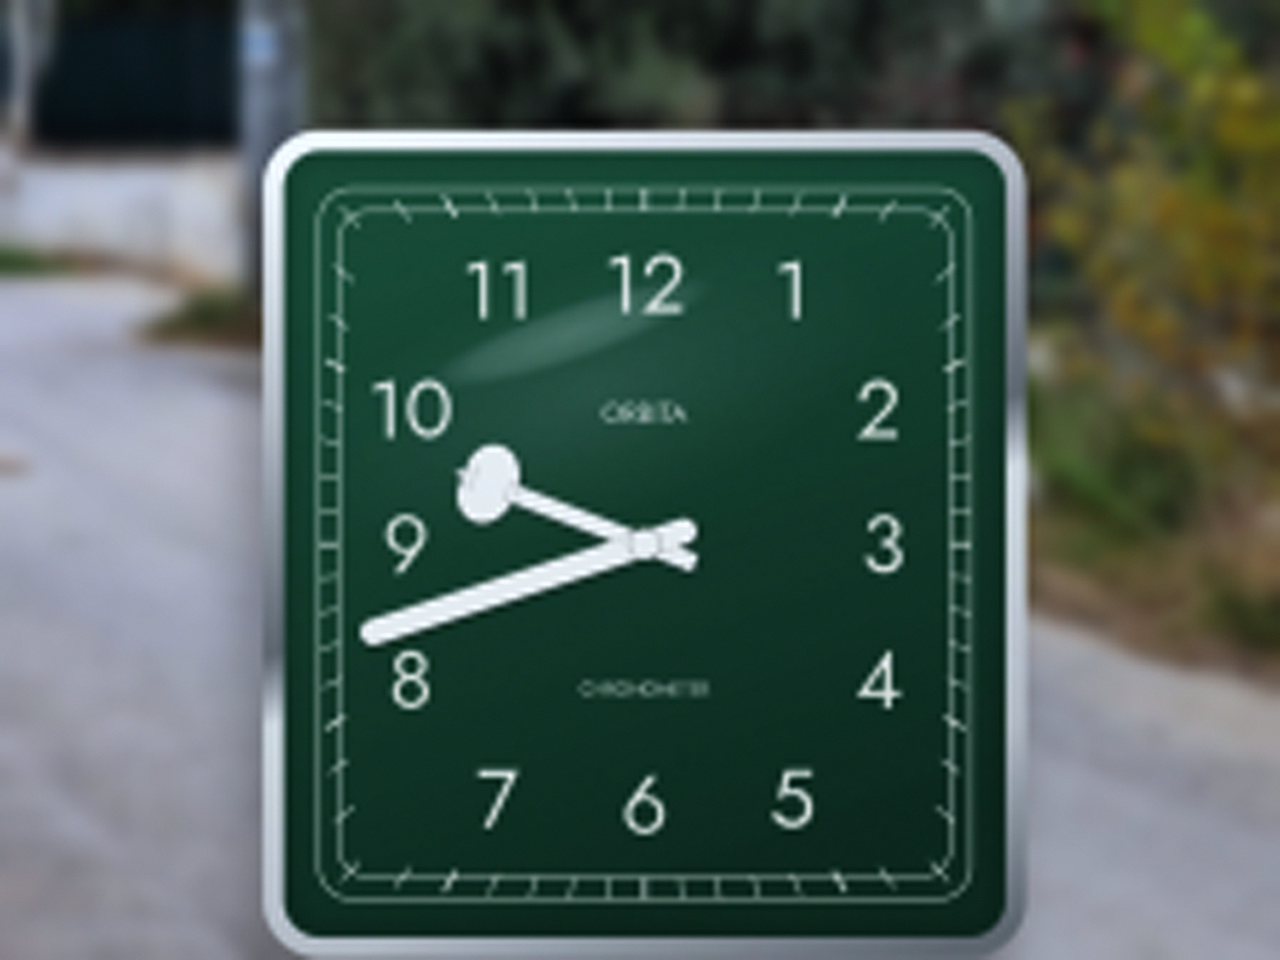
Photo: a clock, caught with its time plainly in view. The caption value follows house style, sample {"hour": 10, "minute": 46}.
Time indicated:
{"hour": 9, "minute": 42}
